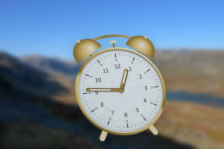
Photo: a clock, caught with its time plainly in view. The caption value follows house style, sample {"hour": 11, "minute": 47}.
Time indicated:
{"hour": 12, "minute": 46}
